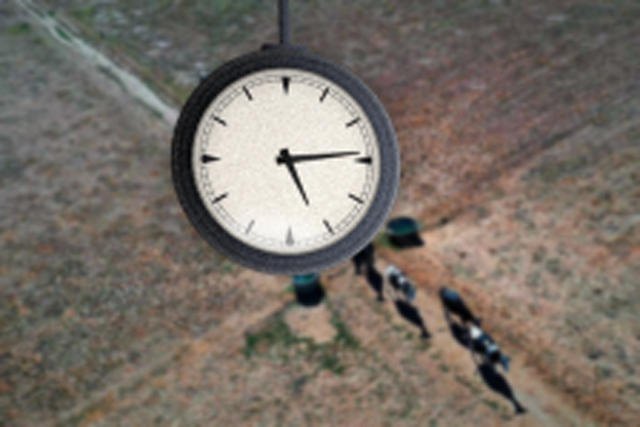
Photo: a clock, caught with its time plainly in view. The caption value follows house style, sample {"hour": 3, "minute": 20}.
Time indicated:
{"hour": 5, "minute": 14}
